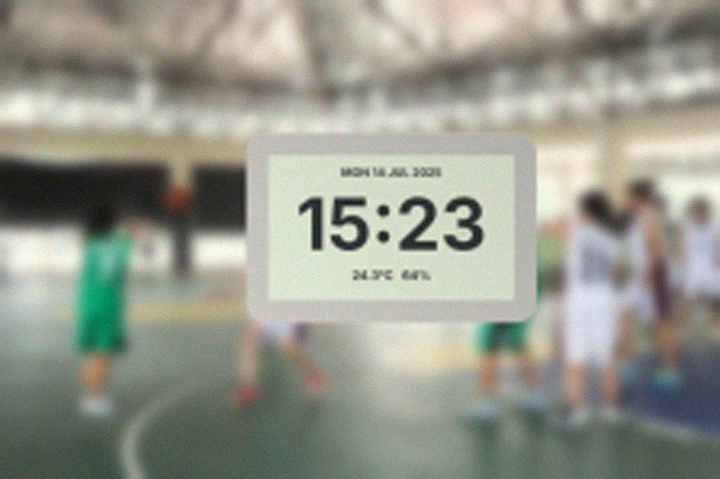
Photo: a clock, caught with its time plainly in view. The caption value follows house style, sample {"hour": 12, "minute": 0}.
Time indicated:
{"hour": 15, "minute": 23}
